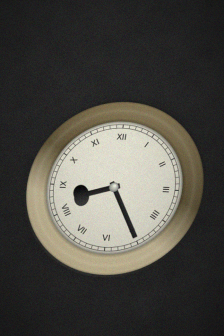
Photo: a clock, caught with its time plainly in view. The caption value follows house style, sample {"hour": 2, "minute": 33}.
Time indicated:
{"hour": 8, "minute": 25}
